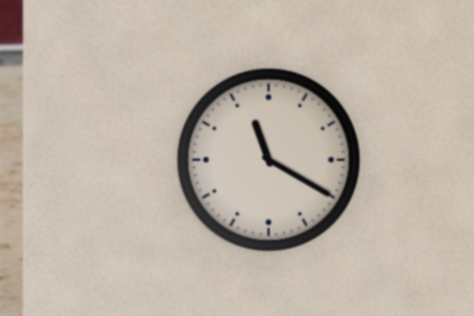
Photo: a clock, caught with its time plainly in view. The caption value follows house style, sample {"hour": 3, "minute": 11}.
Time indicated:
{"hour": 11, "minute": 20}
